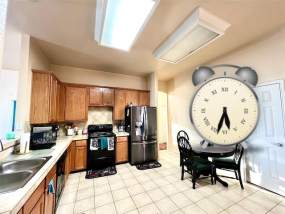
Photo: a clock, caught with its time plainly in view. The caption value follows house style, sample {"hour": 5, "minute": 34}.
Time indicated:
{"hour": 5, "minute": 33}
